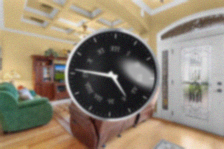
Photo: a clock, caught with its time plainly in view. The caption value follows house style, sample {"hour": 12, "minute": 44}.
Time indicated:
{"hour": 4, "minute": 46}
